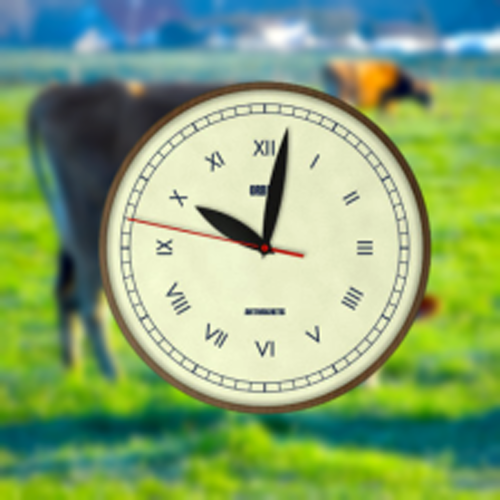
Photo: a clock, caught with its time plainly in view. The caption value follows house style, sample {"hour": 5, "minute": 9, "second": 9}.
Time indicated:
{"hour": 10, "minute": 1, "second": 47}
